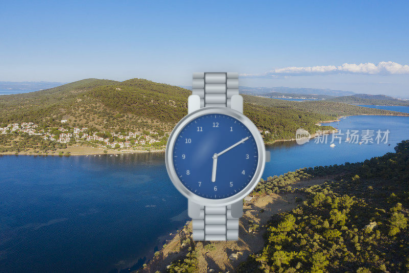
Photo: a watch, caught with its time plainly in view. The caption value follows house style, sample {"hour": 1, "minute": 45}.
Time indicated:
{"hour": 6, "minute": 10}
